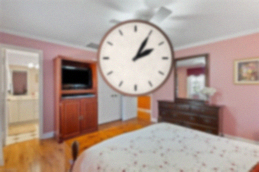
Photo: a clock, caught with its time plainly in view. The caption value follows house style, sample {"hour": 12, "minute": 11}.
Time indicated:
{"hour": 2, "minute": 5}
